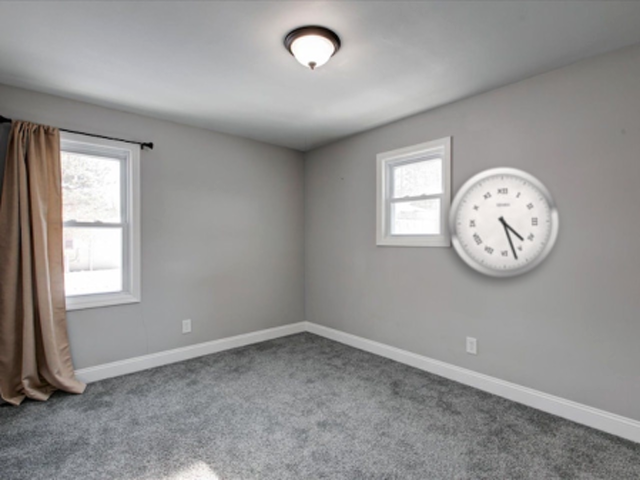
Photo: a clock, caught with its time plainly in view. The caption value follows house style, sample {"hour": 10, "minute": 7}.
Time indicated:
{"hour": 4, "minute": 27}
